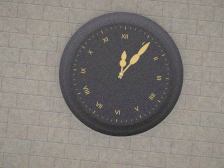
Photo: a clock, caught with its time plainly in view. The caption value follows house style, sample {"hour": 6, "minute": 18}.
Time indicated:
{"hour": 12, "minute": 6}
